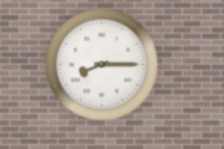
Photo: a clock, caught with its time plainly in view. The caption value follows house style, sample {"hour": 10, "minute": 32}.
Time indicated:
{"hour": 8, "minute": 15}
